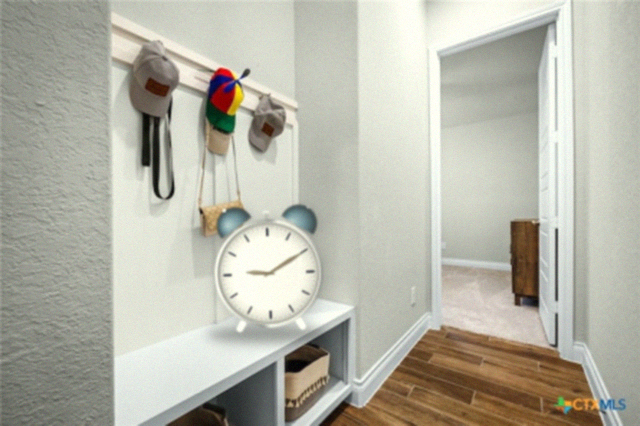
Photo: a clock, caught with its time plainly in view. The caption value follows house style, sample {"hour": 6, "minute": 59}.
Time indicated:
{"hour": 9, "minute": 10}
